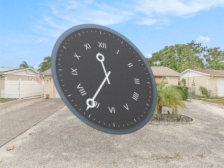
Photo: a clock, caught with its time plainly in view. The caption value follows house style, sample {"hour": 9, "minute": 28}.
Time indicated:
{"hour": 11, "minute": 36}
